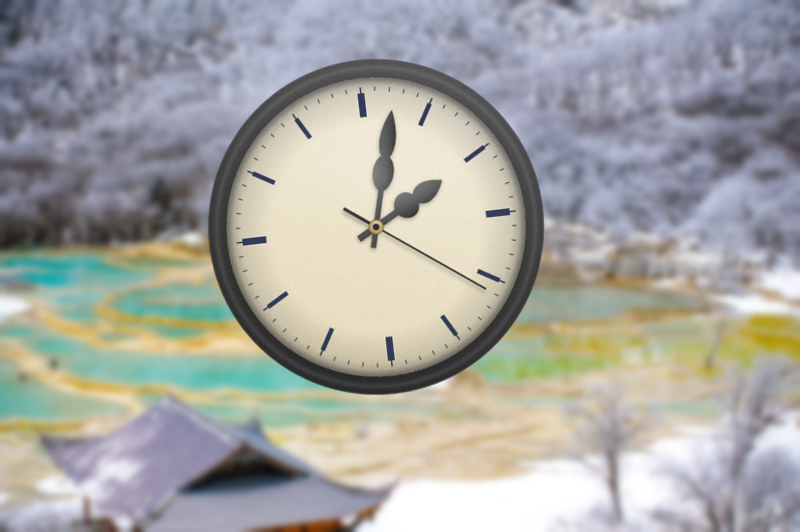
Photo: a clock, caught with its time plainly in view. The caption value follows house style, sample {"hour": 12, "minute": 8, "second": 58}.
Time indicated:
{"hour": 2, "minute": 2, "second": 21}
